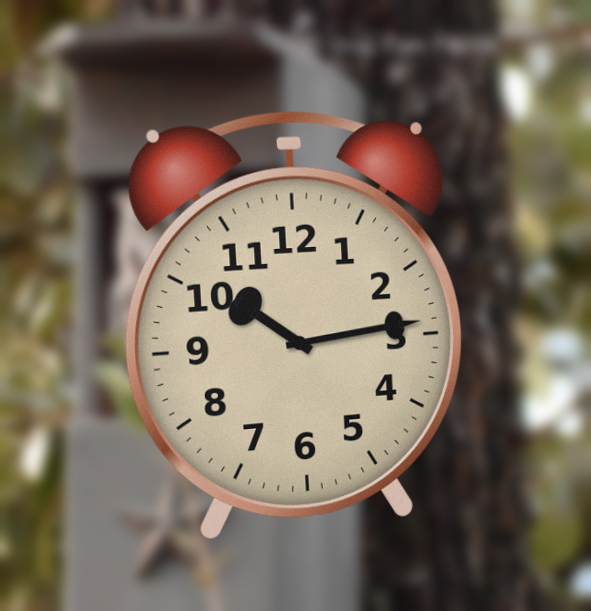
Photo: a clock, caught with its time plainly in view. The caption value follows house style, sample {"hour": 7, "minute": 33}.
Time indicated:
{"hour": 10, "minute": 14}
